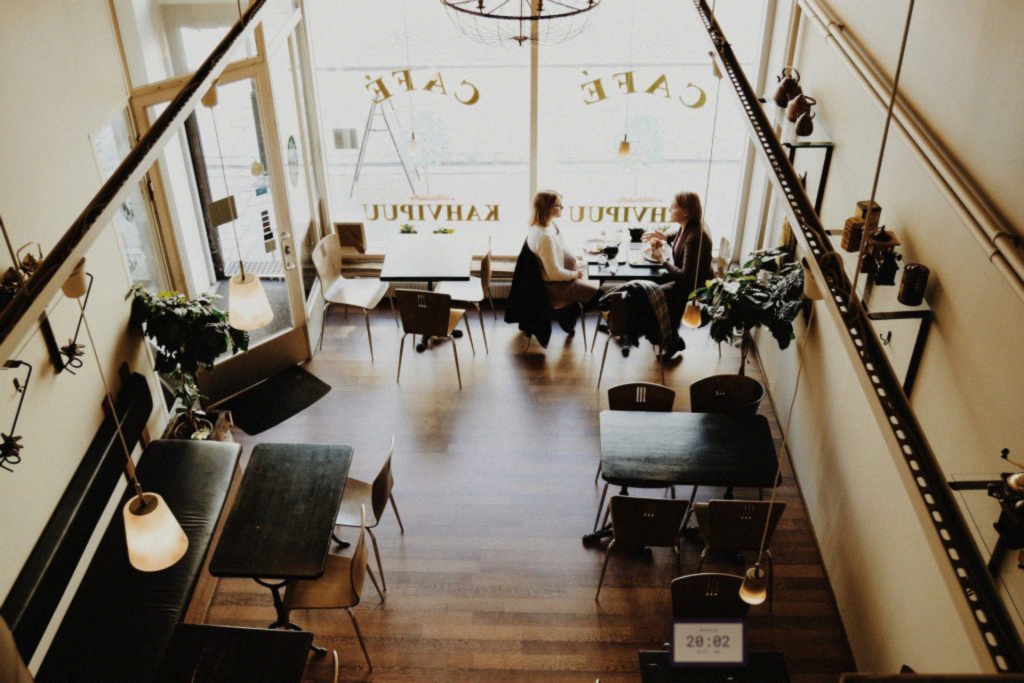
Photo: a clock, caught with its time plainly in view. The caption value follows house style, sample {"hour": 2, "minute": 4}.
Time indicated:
{"hour": 20, "minute": 2}
